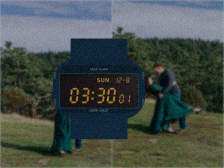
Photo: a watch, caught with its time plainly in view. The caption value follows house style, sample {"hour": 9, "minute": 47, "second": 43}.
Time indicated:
{"hour": 3, "minute": 30, "second": 1}
